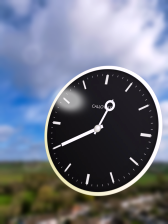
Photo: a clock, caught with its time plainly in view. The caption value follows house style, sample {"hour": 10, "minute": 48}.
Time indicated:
{"hour": 12, "minute": 40}
